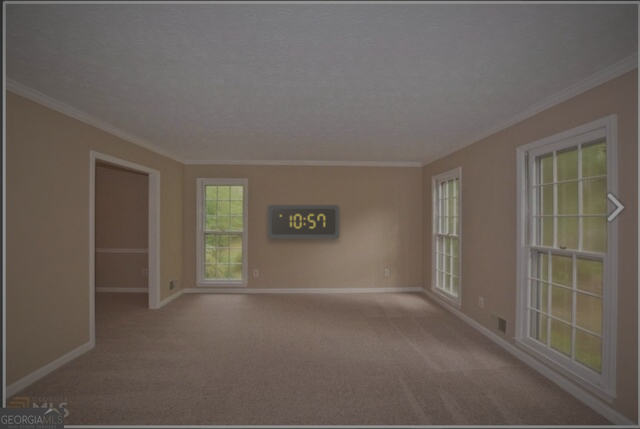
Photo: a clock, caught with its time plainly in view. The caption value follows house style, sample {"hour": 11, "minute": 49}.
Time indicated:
{"hour": 10, "minute": 57}
